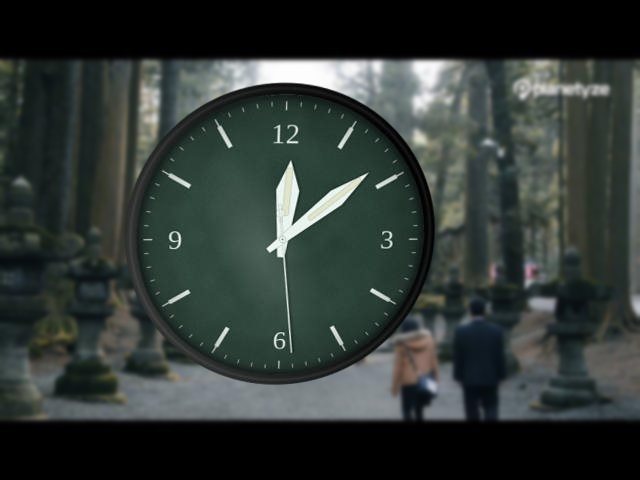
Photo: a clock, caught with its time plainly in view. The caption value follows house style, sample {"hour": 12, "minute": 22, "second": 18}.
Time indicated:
{"hour": 12, "minute": 8, "second": 29}
